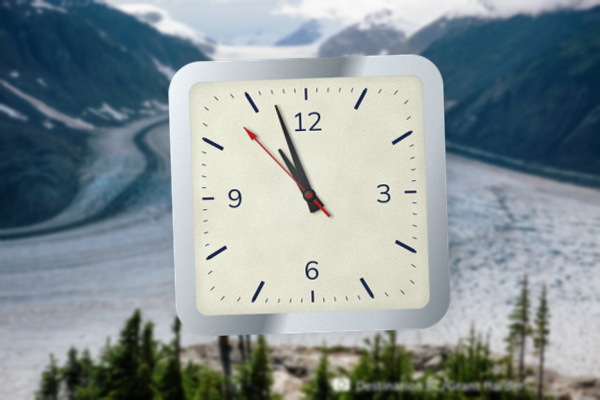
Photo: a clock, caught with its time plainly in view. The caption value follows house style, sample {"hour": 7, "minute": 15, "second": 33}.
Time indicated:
{"hour": 10, "minute": 56, "second": 53}
